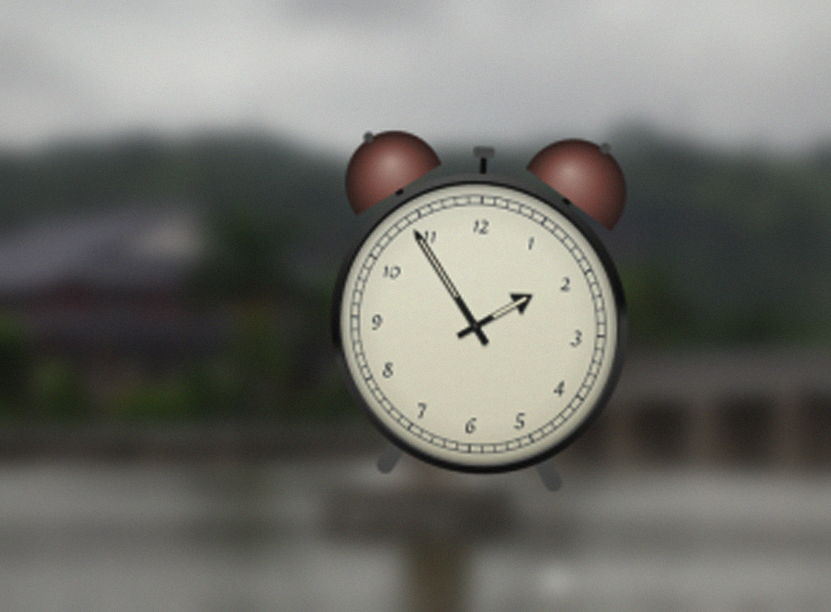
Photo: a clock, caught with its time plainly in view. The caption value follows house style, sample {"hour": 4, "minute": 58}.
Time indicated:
{"hour": 1, "minute": 54}
